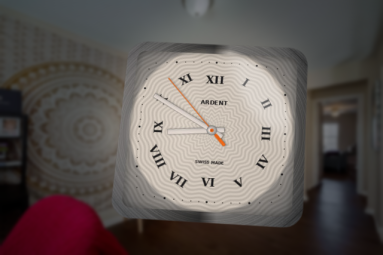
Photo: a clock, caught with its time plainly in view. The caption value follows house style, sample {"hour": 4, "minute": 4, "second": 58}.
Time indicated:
{"hour": 8, "minute": 49, "second": 53}
